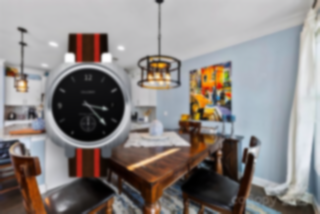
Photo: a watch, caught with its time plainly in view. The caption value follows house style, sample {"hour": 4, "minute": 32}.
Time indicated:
{"hour": 3, "minute": 23}
